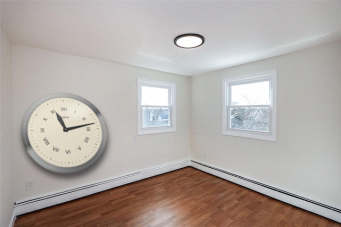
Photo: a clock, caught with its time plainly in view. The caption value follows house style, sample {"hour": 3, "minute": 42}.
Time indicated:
{"hour": 11, "minute": 13}
